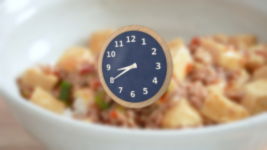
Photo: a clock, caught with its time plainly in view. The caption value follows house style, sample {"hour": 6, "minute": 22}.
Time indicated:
{"hour": 8, "minute": 40}
